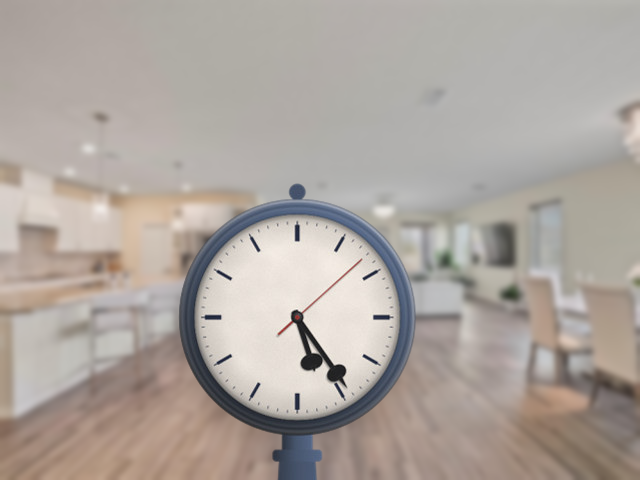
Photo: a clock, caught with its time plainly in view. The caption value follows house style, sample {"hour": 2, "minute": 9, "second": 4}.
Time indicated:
{"hour": 5, "minute": 24, "second": 8}
